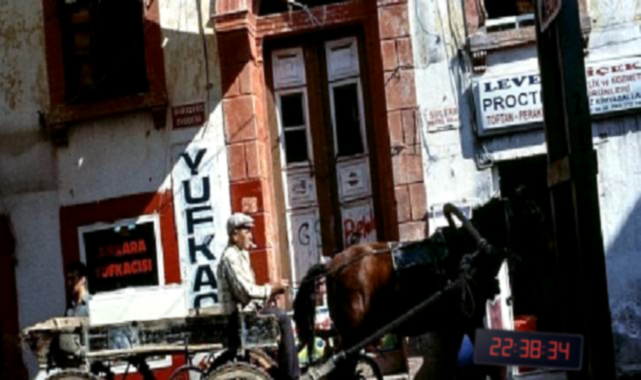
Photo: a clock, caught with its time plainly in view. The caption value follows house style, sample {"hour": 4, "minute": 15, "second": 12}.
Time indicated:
{"hour": 22, "minute": 38, "second": 34}
